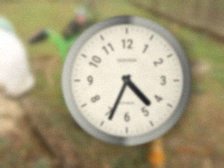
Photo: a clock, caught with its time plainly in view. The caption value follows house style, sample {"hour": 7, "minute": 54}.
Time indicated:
{"hour": 4, "minute": 34}
